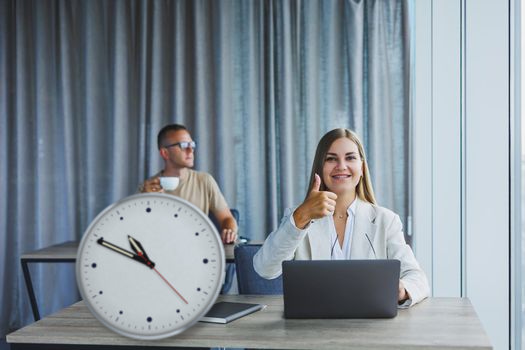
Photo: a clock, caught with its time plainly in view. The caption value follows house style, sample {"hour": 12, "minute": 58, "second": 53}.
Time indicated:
{"hour": 10, "minute": 49, "second": 23}
